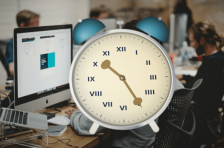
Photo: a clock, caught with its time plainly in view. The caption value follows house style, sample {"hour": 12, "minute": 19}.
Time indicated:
{"hour": 10, "minute": 25}
